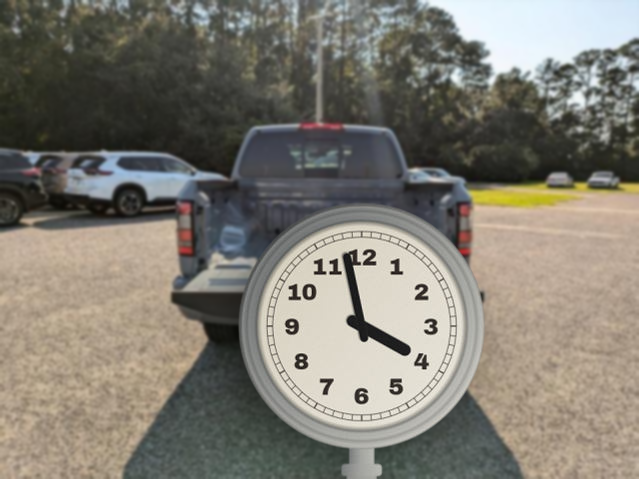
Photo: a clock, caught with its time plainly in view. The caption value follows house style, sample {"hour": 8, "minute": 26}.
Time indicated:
{"hour": 3, "minute": 58}
